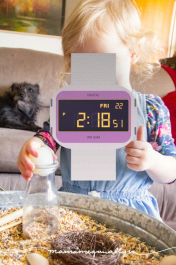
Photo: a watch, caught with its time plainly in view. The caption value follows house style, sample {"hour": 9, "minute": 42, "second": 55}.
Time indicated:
{"hour": 2, "minute": 18, "second": 51}
